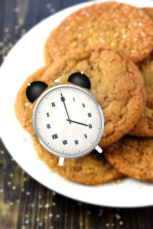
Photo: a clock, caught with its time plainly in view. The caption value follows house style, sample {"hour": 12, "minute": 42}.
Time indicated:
{"hour": 4, "minute": 0}
